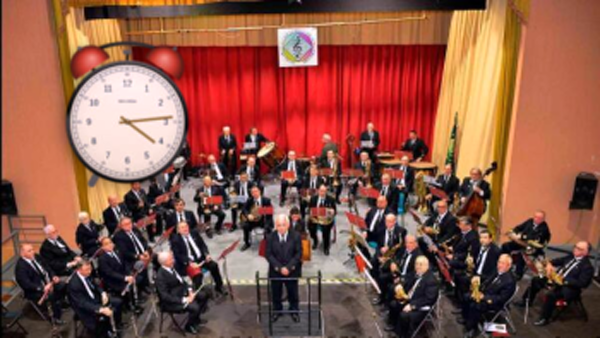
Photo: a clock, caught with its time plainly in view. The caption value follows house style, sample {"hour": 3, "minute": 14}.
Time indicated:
{"hour": 4, "minute": 14}
